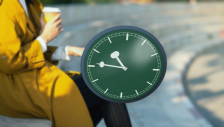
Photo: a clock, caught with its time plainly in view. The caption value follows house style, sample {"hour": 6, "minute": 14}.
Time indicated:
{"hour": 10, "minute": 46}
